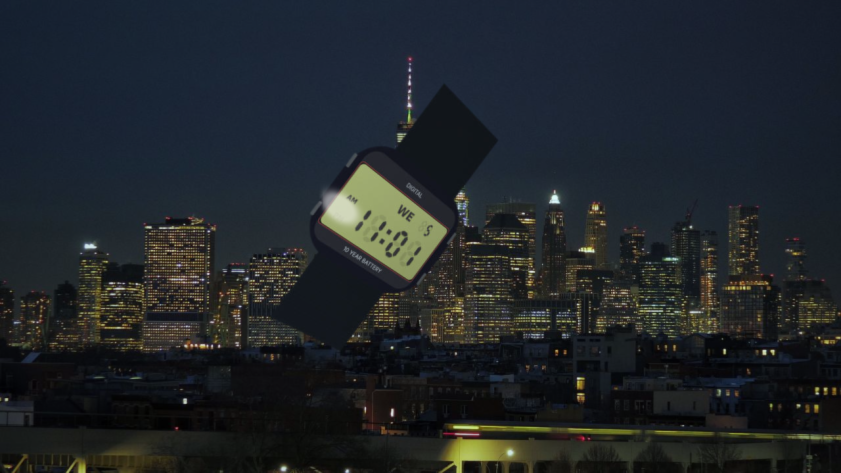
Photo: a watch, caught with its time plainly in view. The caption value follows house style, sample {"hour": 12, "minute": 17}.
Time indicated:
{"hour": 11, "minute": 1}
